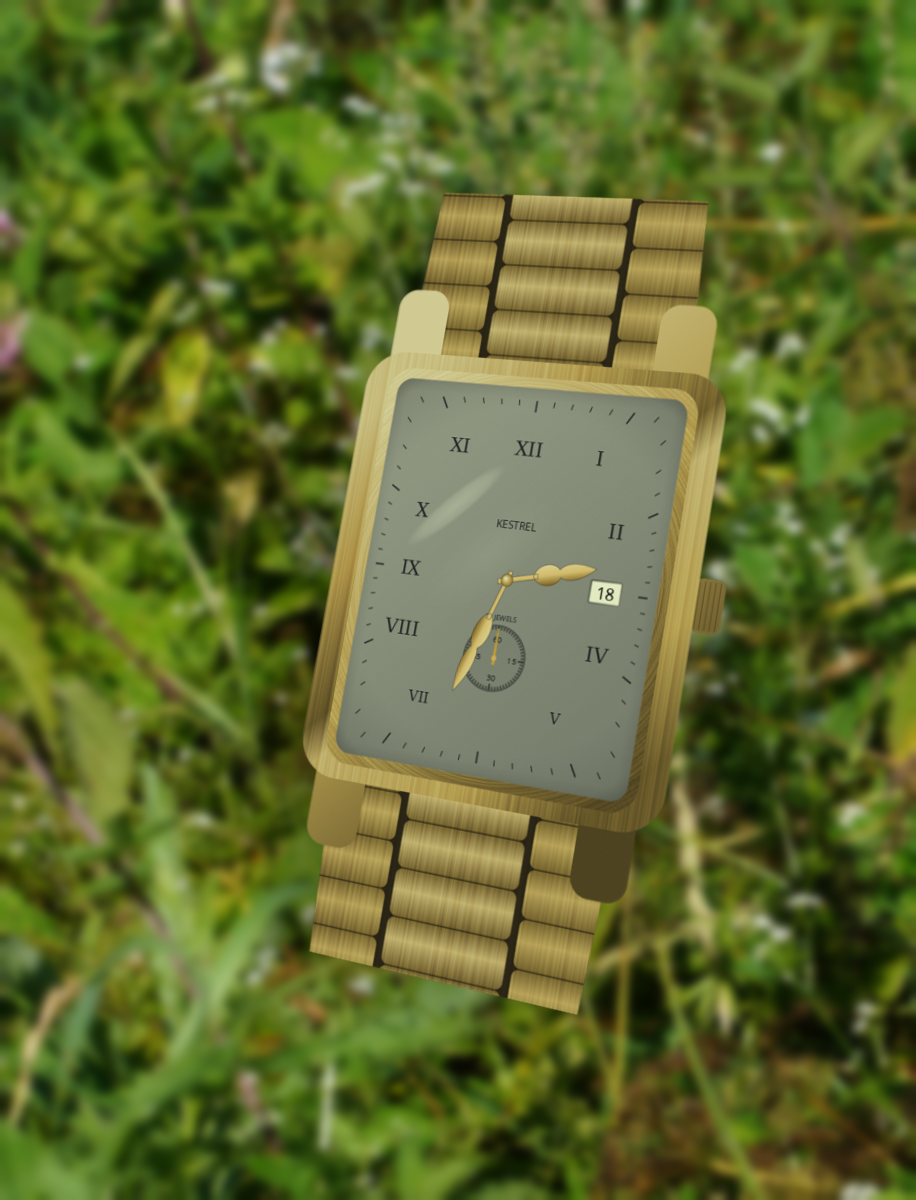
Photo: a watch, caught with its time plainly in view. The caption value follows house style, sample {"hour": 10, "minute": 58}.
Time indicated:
{"hour": 2, "minute": 33}
